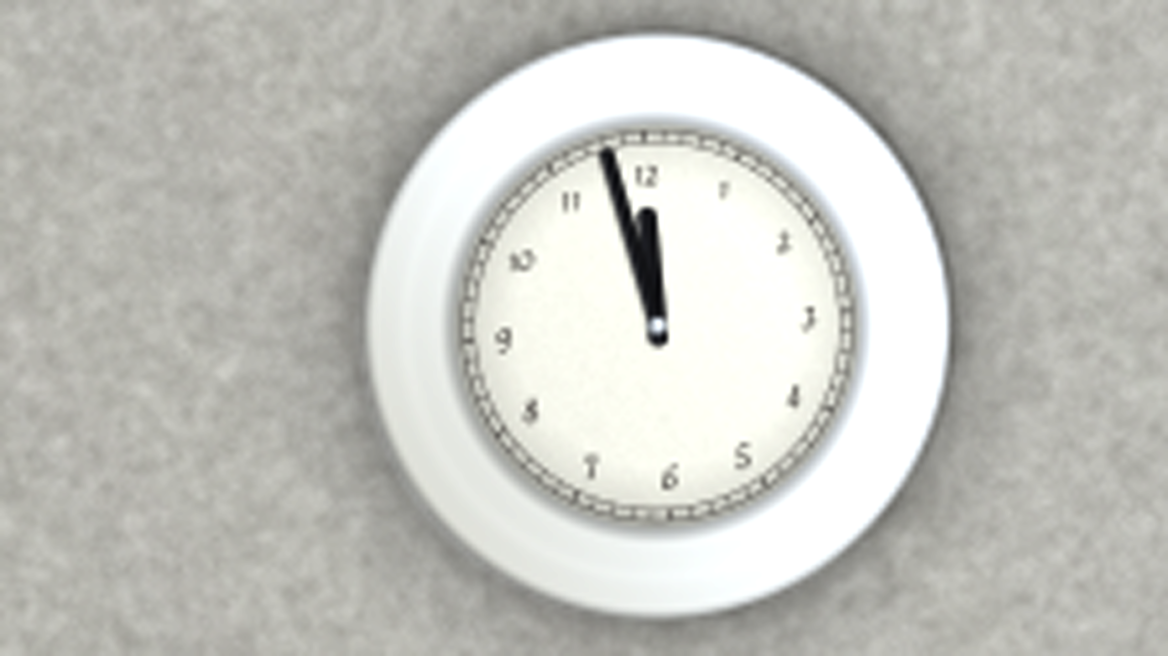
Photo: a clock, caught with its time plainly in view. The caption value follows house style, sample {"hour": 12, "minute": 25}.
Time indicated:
{"hour": 11, "minute": 58}
